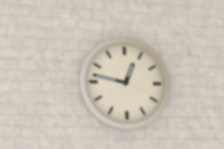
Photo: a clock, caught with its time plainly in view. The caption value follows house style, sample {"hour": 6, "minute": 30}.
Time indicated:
{"hour": 12, "minute": 47}
